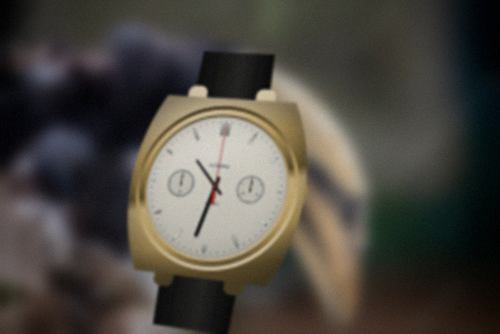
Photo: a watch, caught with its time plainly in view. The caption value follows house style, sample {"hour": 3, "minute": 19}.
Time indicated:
{"hour": 10, "minute": 32}
